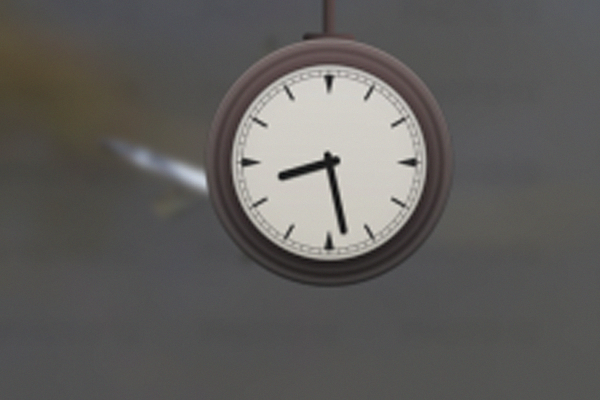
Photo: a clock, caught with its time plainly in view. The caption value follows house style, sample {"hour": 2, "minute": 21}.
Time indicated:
{"hour": 8, "minute": 28}
